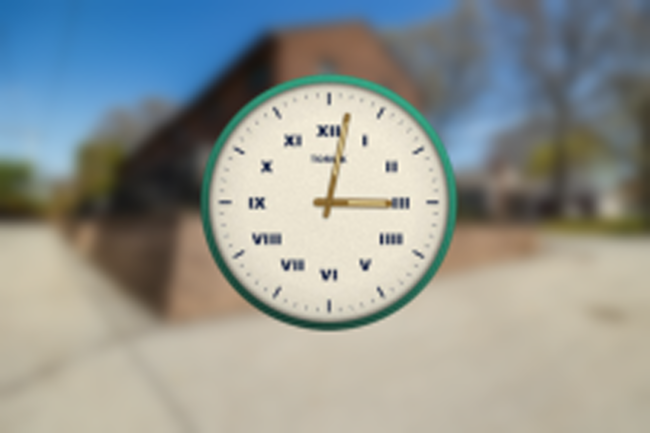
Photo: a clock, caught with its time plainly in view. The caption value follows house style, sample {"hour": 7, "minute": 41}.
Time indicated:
{"hour": 3, "minute": 2}
